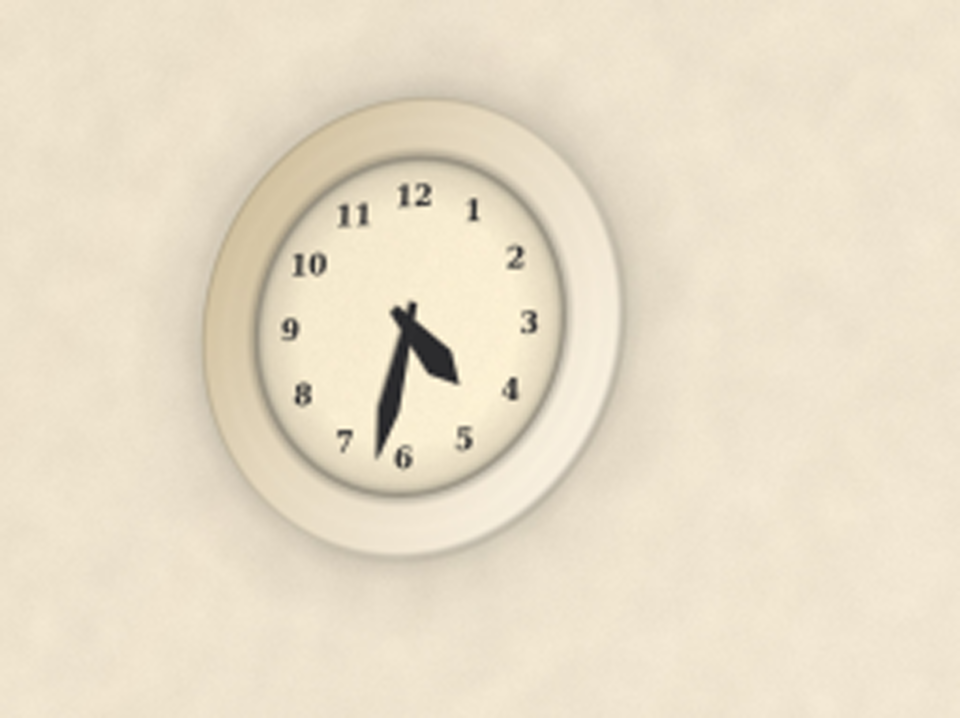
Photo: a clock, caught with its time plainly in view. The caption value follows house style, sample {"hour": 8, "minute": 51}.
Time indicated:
{"hour": 4, "minute": 32}
